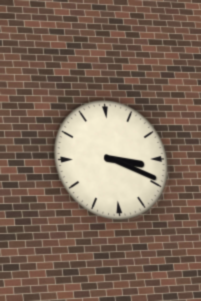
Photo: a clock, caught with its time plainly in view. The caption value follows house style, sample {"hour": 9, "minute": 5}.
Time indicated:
{"hour": 3, "minute": 19}
